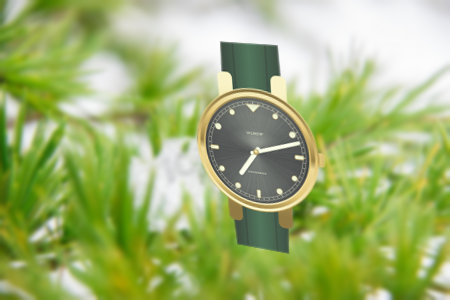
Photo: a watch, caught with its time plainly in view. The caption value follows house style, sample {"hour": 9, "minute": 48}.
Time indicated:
{"hour": 7, "minute": 12}
